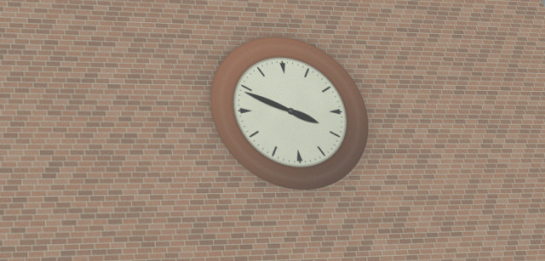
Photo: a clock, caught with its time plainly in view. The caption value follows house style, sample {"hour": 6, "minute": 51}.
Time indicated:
{"hour": 3, "minute": 49}
